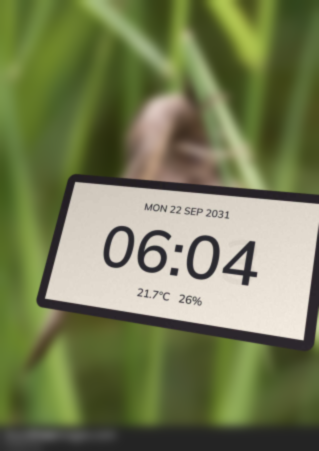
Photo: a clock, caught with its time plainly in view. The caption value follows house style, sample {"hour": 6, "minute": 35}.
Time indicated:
{"hour": 6, "minute": 4}
